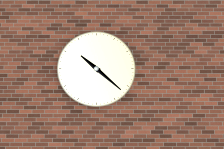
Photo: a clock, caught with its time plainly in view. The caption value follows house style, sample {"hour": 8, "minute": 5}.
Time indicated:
{"hour": 10, "minute": 22}
